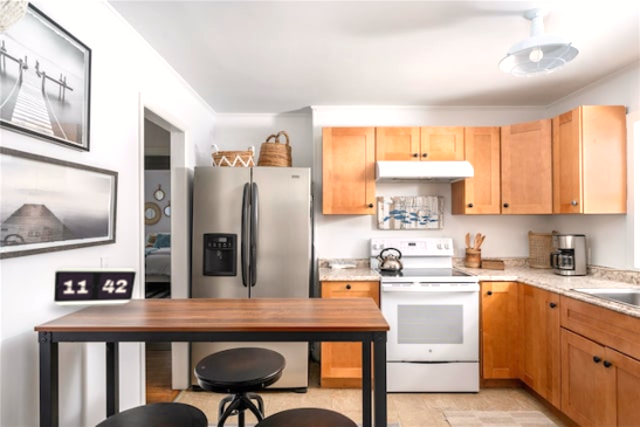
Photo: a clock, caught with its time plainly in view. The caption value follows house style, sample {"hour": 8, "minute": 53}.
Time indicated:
{"hour": 11, "minute": 42}
